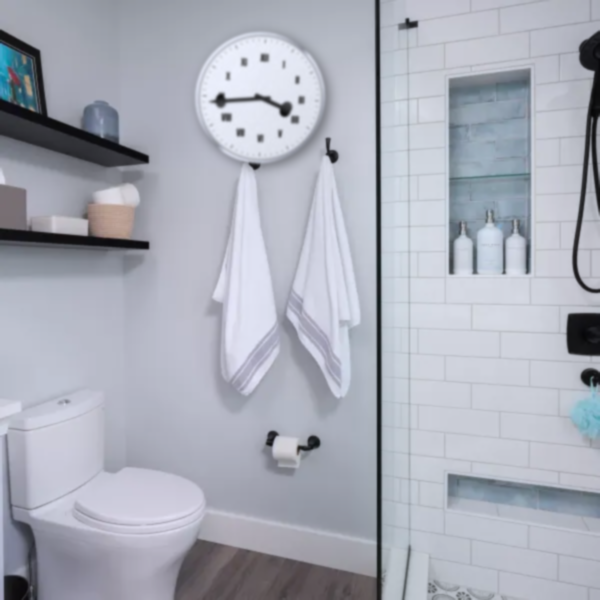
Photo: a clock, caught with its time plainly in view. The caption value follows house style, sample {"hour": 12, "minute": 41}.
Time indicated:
{"hour": 3, "minute": 44}
